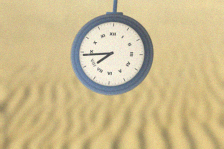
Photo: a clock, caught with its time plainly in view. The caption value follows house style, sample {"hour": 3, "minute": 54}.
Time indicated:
{"hour": 7, "minute": 44}
